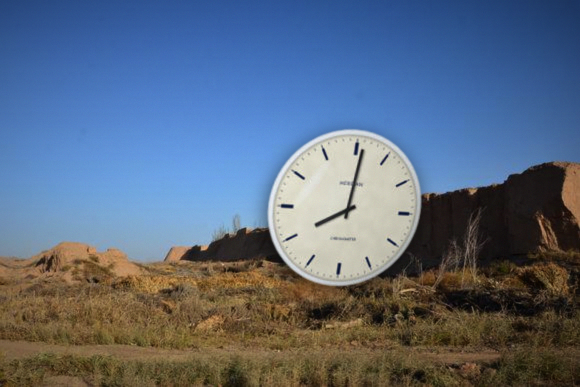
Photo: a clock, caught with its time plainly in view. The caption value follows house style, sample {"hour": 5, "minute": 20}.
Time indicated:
{"hour": 8, "minute": 1}
